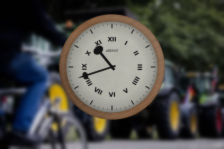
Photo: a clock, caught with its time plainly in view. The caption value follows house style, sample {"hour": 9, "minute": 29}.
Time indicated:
{"hour": 10, "minute": 42}
